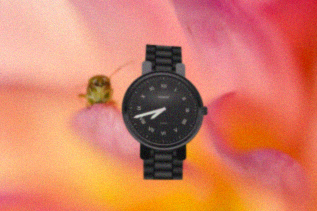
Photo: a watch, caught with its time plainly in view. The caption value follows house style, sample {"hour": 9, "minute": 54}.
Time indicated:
{"hour": 7, "minute": 42}
